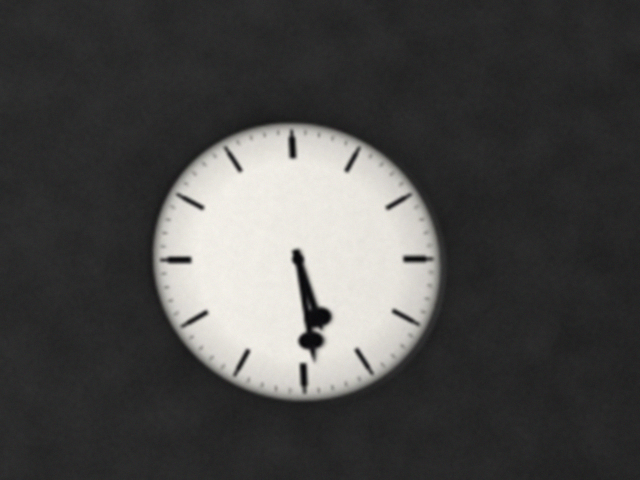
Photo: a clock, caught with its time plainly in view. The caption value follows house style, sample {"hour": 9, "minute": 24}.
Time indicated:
{"hour": 5, "minute": 29}
